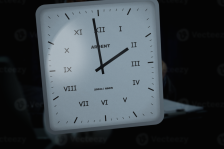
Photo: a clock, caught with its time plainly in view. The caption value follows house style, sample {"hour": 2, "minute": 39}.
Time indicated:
{"hour": 1, "minute": 59}
